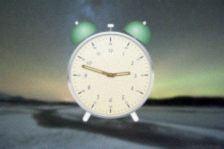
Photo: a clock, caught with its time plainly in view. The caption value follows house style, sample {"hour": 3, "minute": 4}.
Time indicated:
{"hour": 2, "minute": 48}
